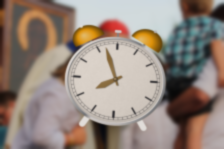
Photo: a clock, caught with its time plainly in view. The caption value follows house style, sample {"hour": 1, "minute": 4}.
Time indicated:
{"hour": 7, "minute": 57}
